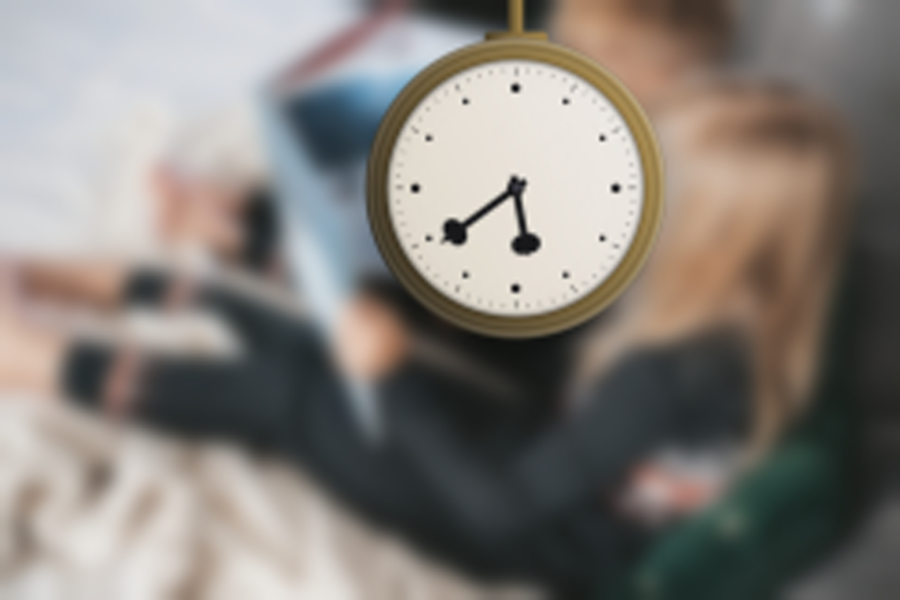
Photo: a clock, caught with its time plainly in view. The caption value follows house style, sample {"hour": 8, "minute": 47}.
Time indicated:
{"hour": 5, "minute": 39}
